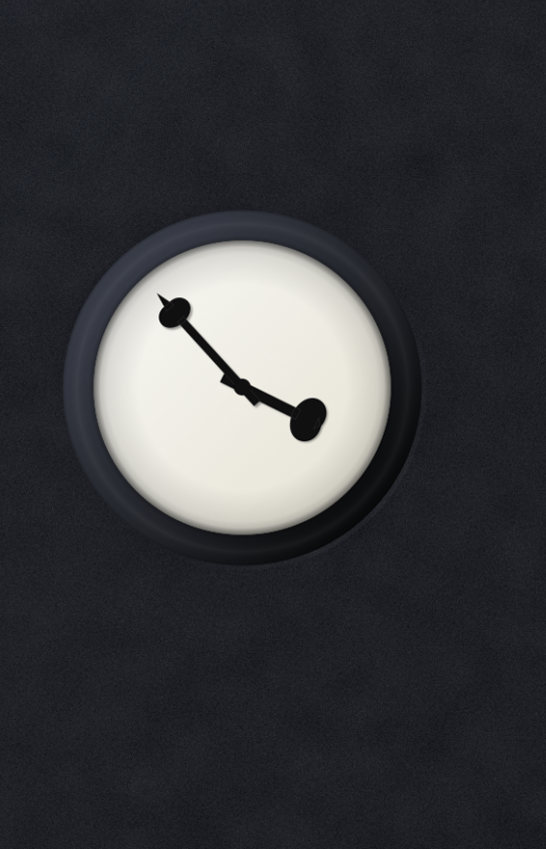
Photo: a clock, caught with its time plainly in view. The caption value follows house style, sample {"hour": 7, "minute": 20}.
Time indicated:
{"hour": 3, "minute": 53}
